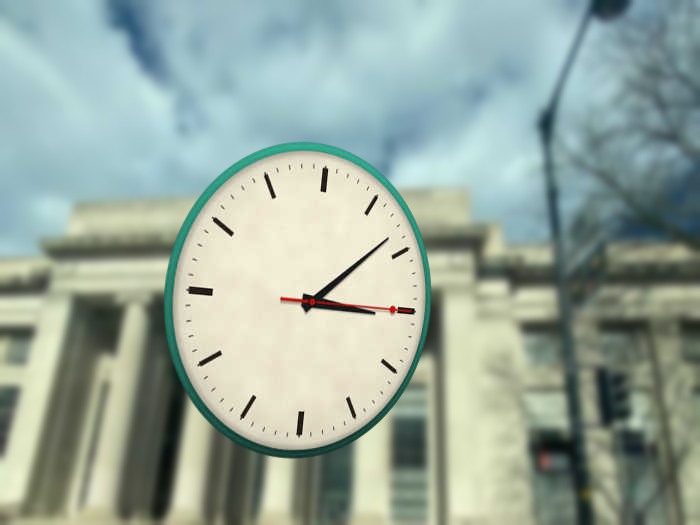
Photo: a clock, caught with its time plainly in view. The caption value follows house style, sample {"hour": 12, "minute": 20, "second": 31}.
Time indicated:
{"hour": 3, "minute": 8, "second": 15}
